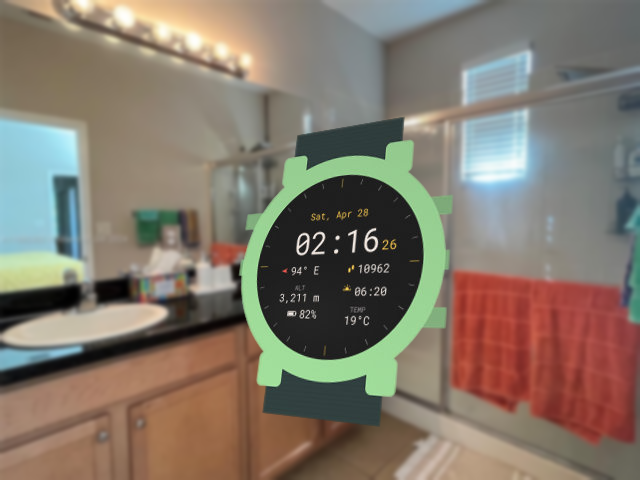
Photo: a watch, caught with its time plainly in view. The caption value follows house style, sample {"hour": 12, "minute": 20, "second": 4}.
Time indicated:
{"hour": 2, "minute": 16, "second": 26}
